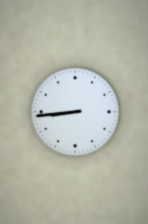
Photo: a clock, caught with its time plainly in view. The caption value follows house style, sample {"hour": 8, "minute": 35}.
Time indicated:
{"hour": 8, "minute": 44}
